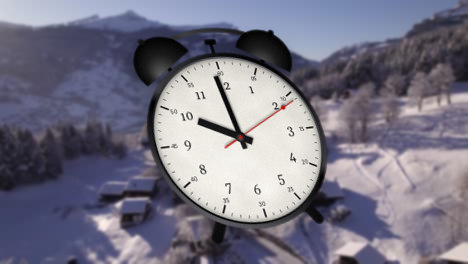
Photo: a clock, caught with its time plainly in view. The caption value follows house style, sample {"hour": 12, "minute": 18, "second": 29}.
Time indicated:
{"hour": 9, "minute": 59, "second": 11}
